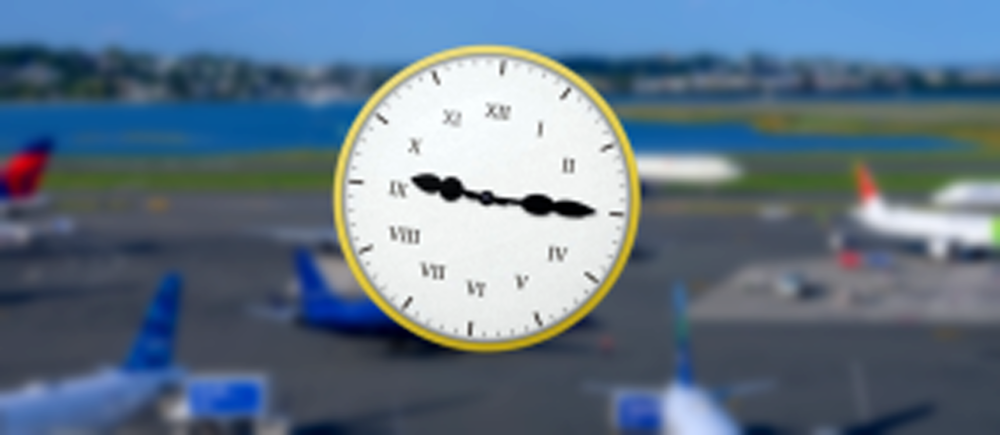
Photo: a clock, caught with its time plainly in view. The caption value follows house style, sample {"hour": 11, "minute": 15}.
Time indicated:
{"hour": 9, "minute": 15}
